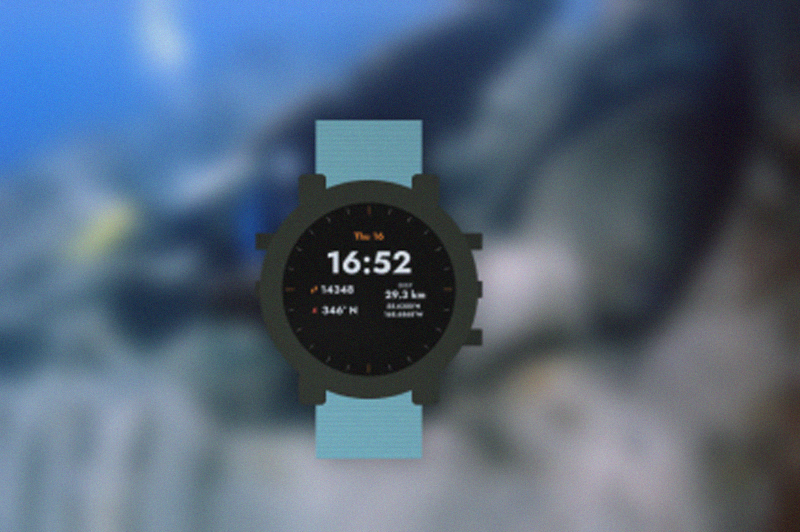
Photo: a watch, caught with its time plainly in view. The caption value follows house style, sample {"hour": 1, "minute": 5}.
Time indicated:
{"hour": 16, "minute": 52}
